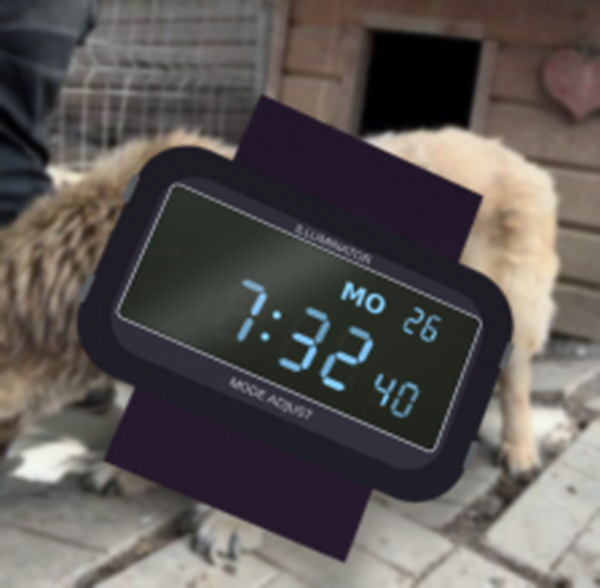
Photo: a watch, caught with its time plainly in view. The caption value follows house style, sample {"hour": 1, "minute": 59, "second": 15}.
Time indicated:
{"hour": 7, "minute": 32, "second": 40}
